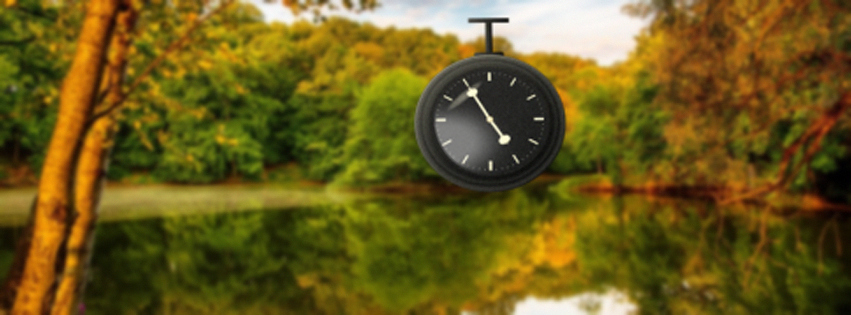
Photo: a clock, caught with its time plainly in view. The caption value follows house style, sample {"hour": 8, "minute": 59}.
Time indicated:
{"hour": 4, "minute": 55}
